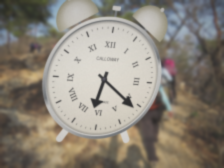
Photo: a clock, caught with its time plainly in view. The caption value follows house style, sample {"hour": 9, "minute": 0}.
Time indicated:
{"hour": 6, "minute": 21}
